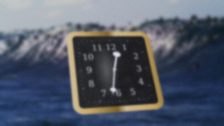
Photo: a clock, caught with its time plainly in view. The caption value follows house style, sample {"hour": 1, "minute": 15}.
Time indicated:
{"hour": 12, "minute": 32}
